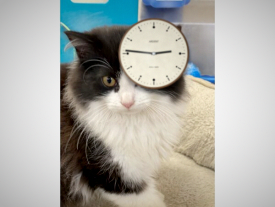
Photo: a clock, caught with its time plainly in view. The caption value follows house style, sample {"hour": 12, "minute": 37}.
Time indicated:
{"hour": 2, "minute": 46}
